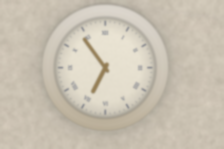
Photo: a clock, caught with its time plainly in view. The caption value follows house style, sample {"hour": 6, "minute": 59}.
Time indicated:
{"hour": 6, "minute": 54}
